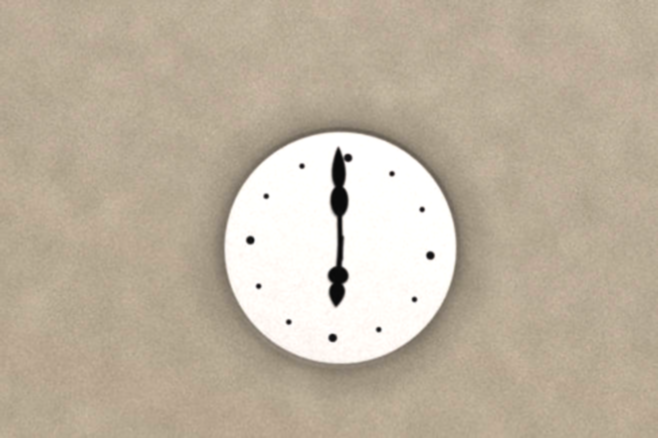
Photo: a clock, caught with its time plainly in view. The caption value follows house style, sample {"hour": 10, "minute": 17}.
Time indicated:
{"hour": 5, "minute": 59}
